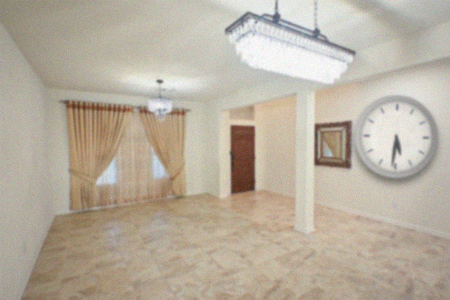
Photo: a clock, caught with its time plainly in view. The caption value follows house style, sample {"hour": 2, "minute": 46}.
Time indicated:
{"hour": 5, "minute": 31}
